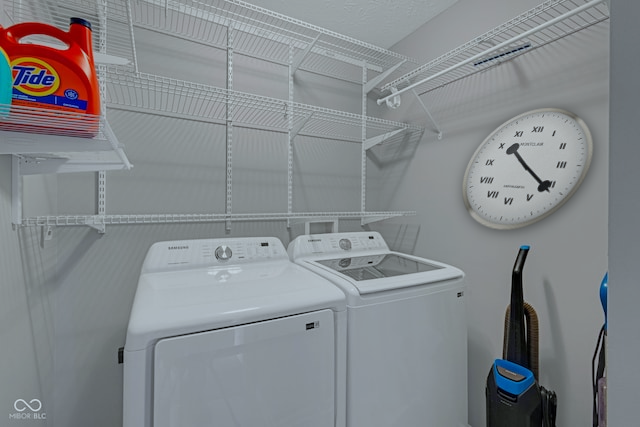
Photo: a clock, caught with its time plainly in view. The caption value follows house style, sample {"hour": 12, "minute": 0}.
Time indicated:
{"hour": 10, "minute": 21}
